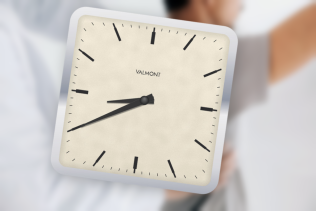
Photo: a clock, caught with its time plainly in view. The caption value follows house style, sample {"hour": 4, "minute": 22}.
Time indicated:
{"hour": 8, "minute": 40}
